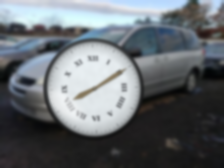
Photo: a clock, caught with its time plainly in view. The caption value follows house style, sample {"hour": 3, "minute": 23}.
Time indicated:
{"hour": 8, "minute": 10}
